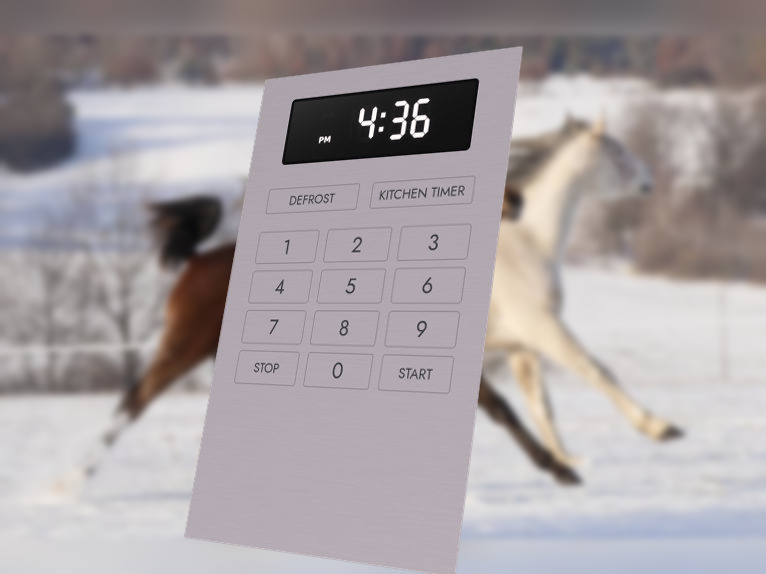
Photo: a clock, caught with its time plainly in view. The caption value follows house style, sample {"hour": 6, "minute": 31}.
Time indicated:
{"hour": 4, "minute": 36}
